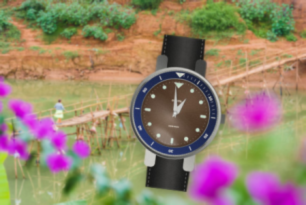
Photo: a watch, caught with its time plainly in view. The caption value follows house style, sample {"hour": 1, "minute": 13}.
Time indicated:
{"hour": 12, "minute": 59}
